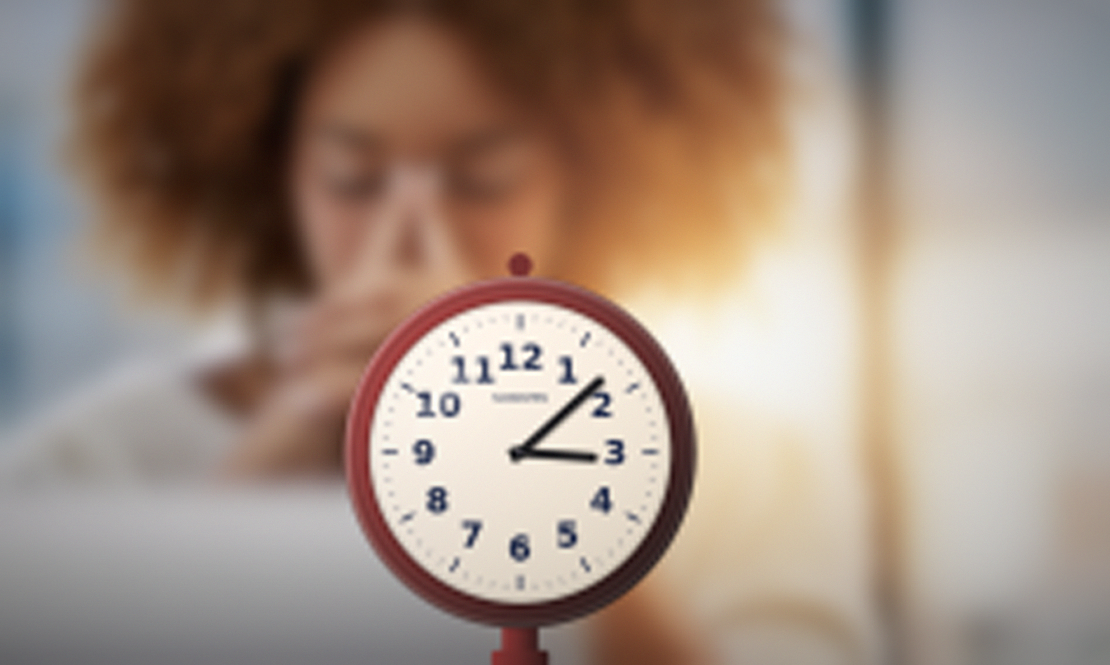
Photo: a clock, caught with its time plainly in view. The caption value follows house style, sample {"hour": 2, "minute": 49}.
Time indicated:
{"hour": 3, "minute": 8}
